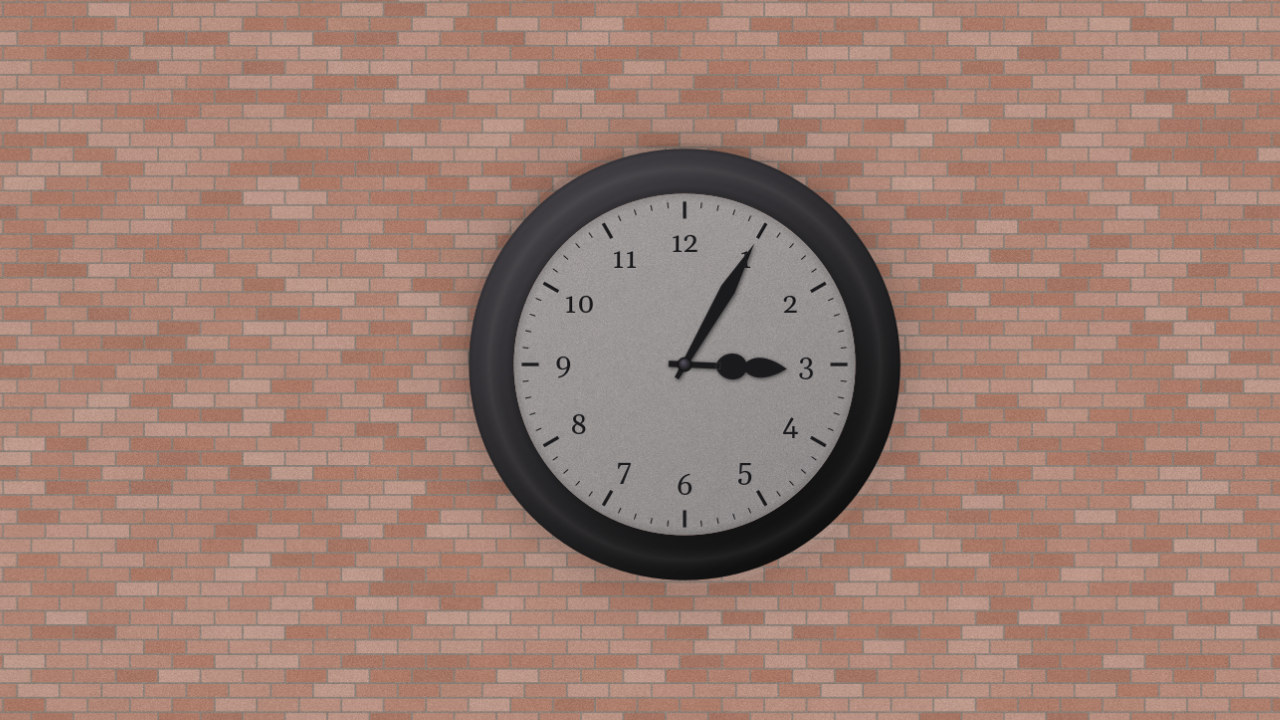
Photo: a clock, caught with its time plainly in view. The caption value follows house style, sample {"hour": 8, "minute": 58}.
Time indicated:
{"hour": 3, "minute": 5}
